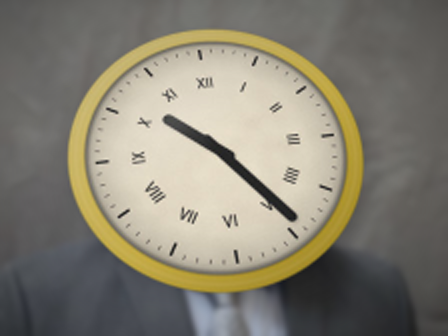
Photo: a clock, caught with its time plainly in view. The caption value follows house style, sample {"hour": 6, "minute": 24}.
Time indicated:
{"hour": 10, "minute": 24}
